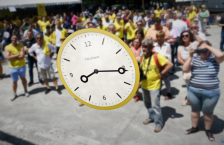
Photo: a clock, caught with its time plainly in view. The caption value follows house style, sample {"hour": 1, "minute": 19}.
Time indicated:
{"hour": 8, "minute": 16}
